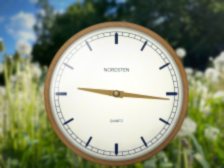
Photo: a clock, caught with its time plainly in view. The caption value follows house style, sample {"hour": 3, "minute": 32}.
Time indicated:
{"hour": 9, "minute": 16}
